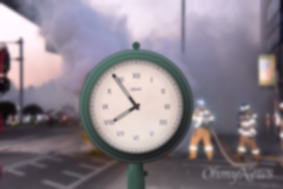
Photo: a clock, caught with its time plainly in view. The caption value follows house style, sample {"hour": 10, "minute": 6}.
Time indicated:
{"hour": 7, "minute": 54}
